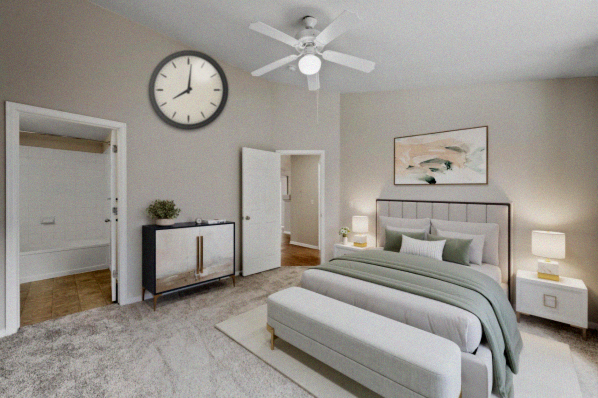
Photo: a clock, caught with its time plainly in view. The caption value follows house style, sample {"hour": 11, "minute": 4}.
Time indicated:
{"hour": 8, "minute": 1}
